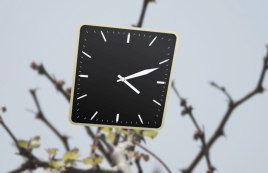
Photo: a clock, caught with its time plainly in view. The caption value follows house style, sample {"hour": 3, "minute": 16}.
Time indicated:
{"hour": 4, "minute": 11}
